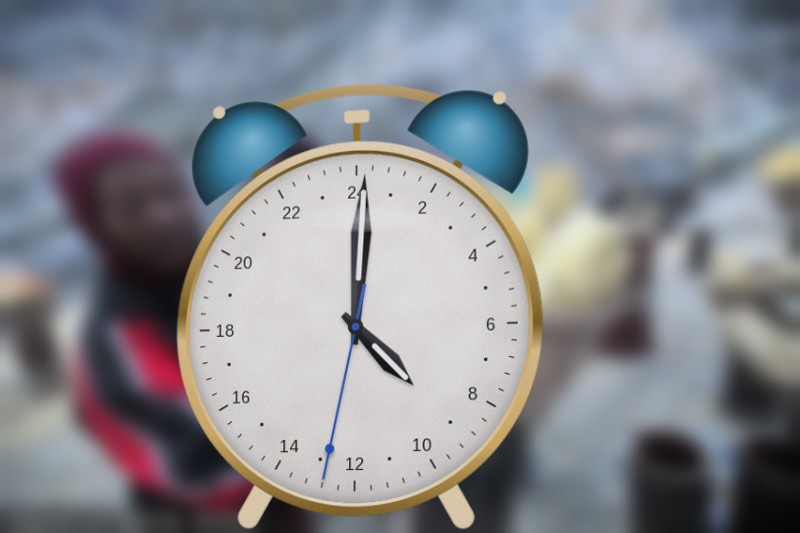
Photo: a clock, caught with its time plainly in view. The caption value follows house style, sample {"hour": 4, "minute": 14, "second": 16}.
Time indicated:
{"hour": 9, "minute": 0, "second": 32}
